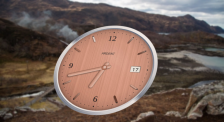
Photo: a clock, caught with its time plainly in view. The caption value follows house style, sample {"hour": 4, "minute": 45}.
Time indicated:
{"hour": 6, "minute": 42}
